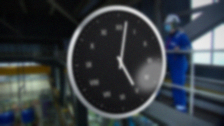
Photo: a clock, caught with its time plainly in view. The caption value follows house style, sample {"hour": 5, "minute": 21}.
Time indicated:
{"hour": 5, "minute": 2}
